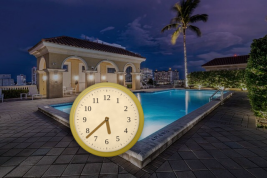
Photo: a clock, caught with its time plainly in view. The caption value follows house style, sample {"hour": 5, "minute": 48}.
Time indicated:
{"hour": 5, "minute": 38}
